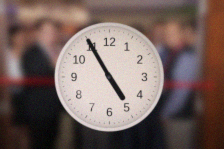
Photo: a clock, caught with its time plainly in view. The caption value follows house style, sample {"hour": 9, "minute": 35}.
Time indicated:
{"hour": 4, "minute": 55}
